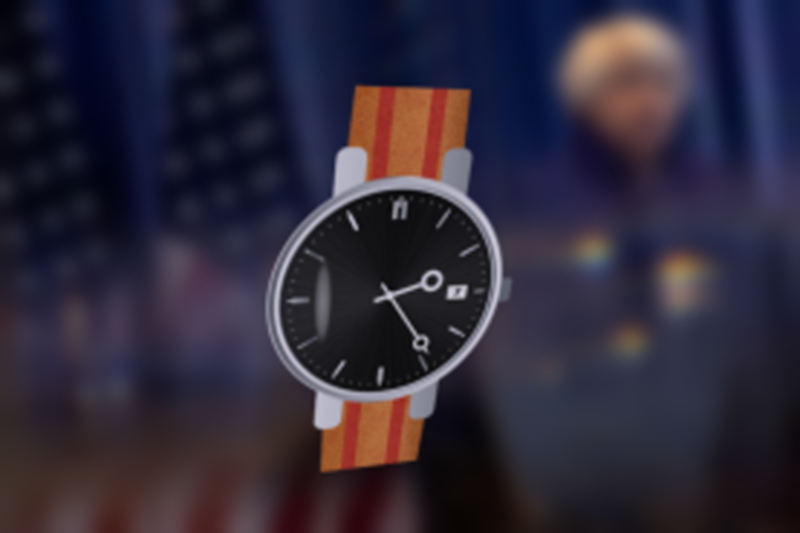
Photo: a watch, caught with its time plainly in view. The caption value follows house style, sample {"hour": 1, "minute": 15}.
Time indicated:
{"hour": 2, "minute": 24}
